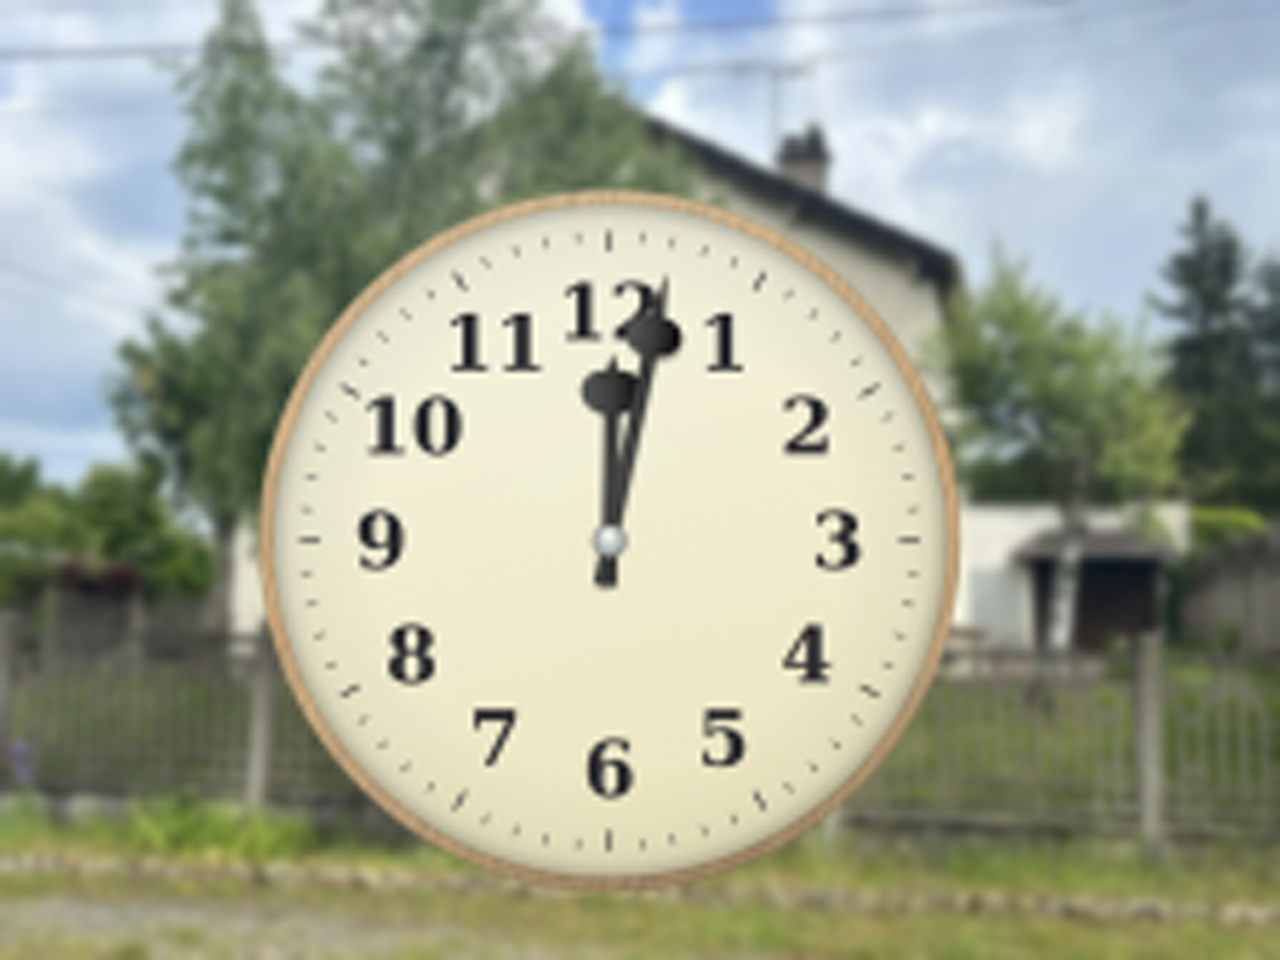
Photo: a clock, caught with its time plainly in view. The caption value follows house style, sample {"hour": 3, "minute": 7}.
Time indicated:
{"hour": 12, "minute": 2}
